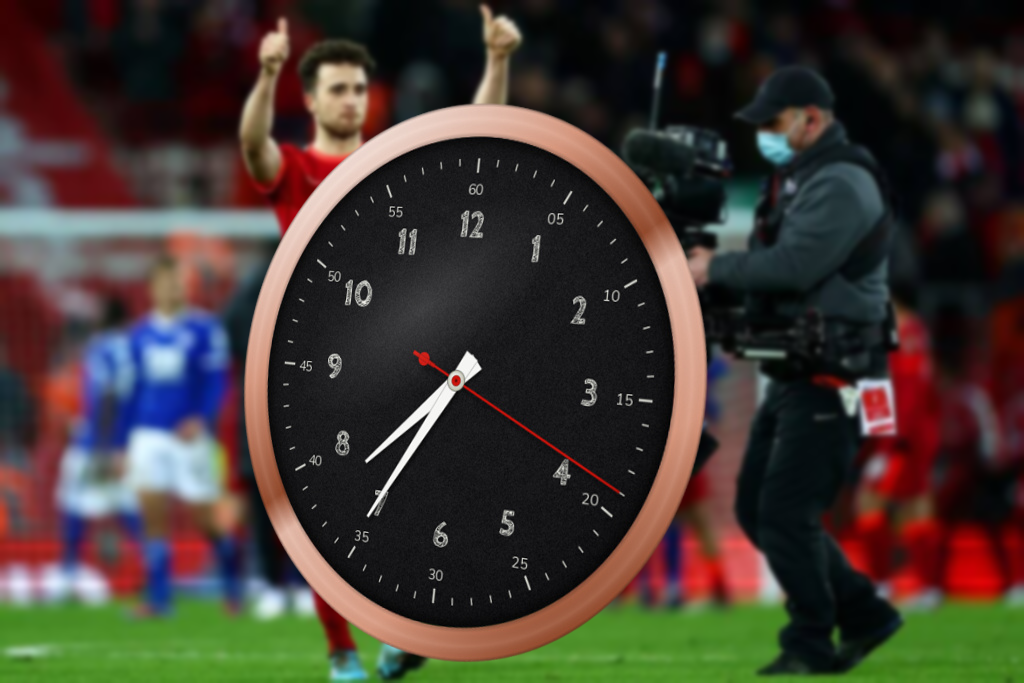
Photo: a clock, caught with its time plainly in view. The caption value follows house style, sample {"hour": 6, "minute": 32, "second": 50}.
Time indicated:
{"hour": 7, "minute": 35, "second": 19}
